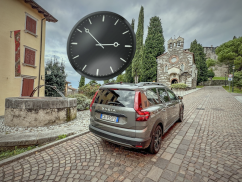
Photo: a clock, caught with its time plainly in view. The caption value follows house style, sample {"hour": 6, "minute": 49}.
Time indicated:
{"hour": 2, "minute": 52}
